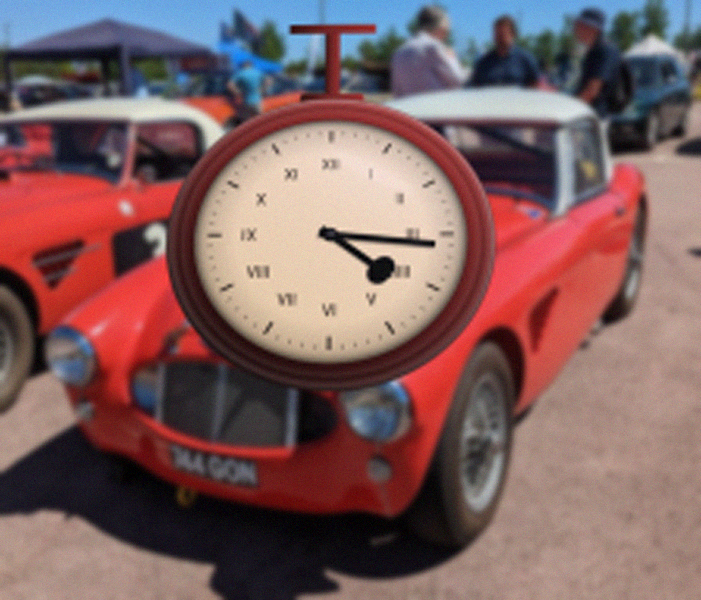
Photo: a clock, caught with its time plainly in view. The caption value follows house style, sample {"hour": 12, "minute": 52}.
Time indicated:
{"hour": 4, "minute": 16}
